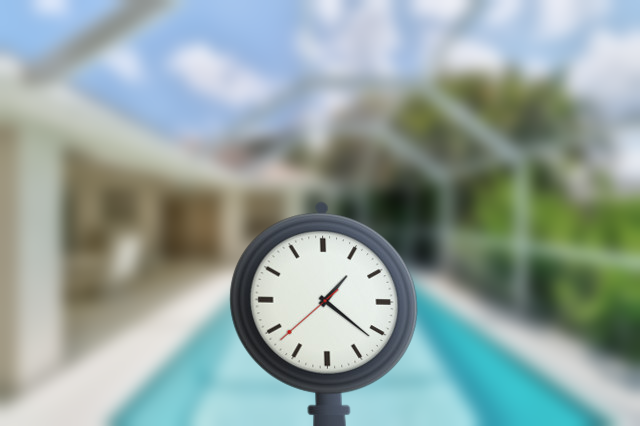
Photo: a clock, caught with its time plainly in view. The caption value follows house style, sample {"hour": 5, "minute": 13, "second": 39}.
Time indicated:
{"hour": 1, "minute": 21, "second": 38}
